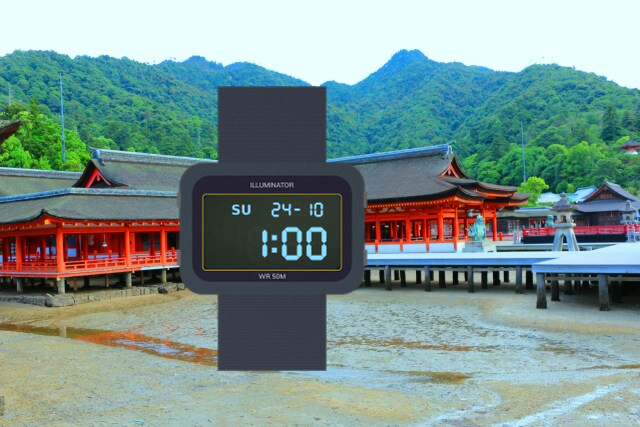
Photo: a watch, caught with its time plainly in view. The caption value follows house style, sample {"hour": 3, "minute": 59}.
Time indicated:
{"hour": 1, "minute": 0}
